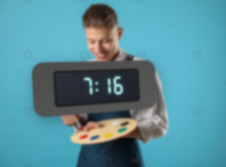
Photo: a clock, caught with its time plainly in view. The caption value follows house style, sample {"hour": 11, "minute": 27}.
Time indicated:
{"hour": 7, "minute": 16}
